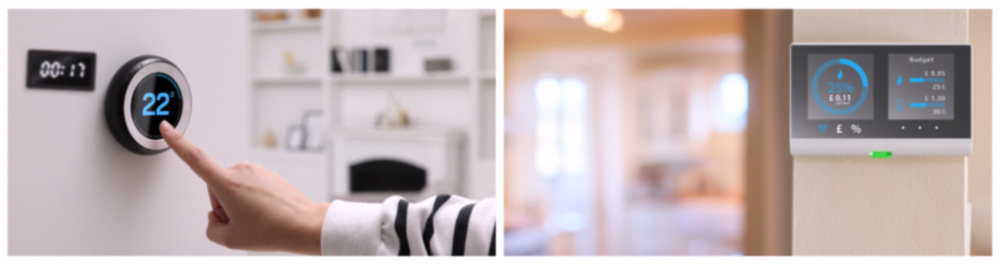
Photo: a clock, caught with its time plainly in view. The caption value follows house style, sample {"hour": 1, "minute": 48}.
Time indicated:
{"hour": 0, "minute": 17}
